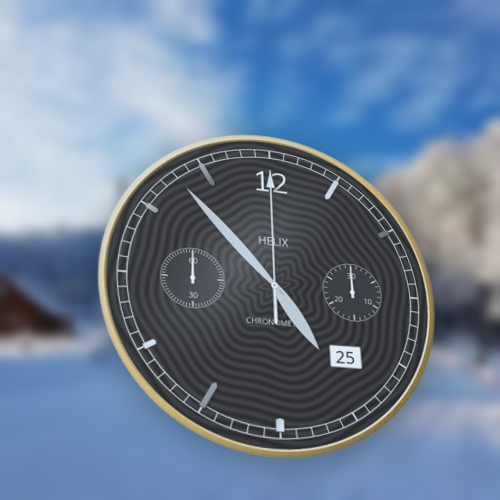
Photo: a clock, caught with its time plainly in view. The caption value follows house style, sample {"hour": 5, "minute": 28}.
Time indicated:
{"hour": 4, "minute": 53}
